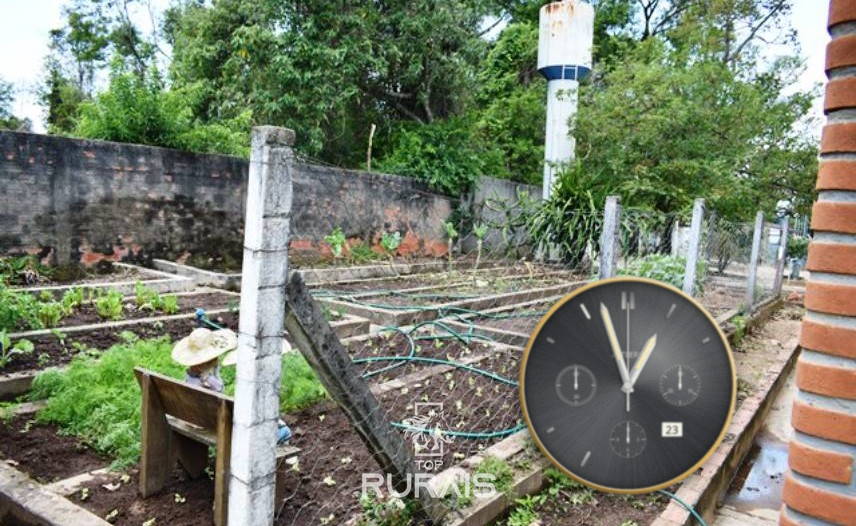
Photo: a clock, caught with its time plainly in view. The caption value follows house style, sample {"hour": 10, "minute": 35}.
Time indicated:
{"hour": 12, "minute": 57}
